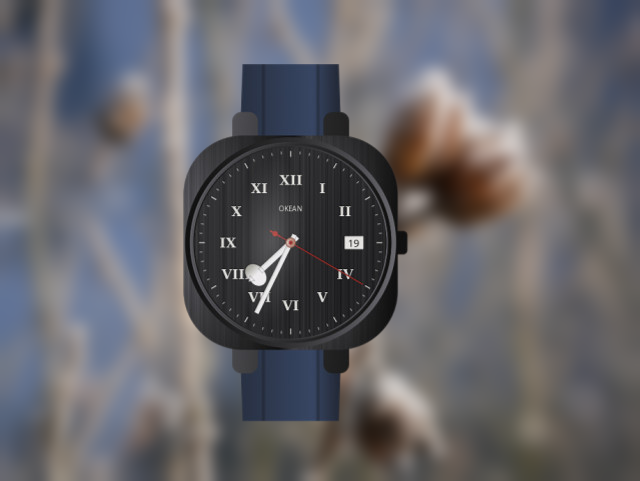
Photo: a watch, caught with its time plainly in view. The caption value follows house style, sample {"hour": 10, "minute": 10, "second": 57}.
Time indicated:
{"hour": 7, "minute": 34, "second": 20}
